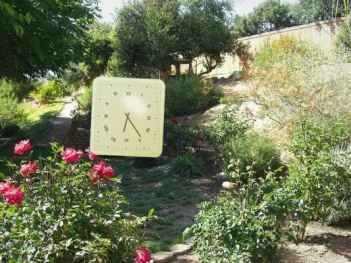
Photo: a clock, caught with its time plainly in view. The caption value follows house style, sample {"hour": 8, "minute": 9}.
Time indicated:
{"hour": 6, "minute": 24}
